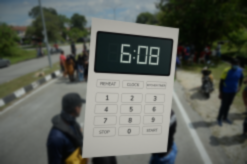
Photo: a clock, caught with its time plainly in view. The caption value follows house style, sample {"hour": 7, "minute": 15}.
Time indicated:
{"hour": 6, "minute": 8}
